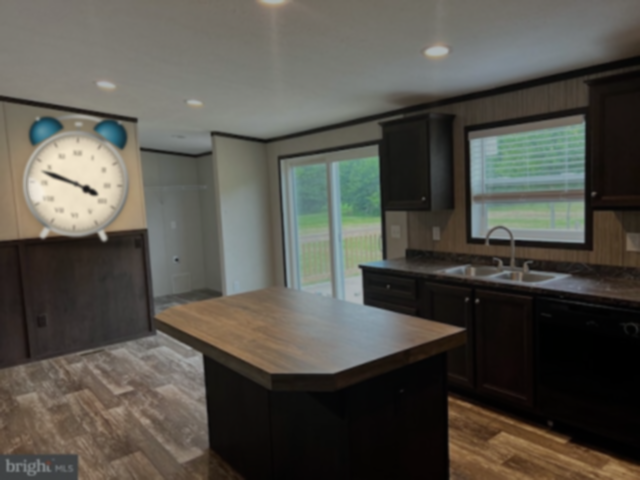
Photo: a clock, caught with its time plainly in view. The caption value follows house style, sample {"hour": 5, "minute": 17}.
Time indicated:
{"hour": 3, "minute": 48}
